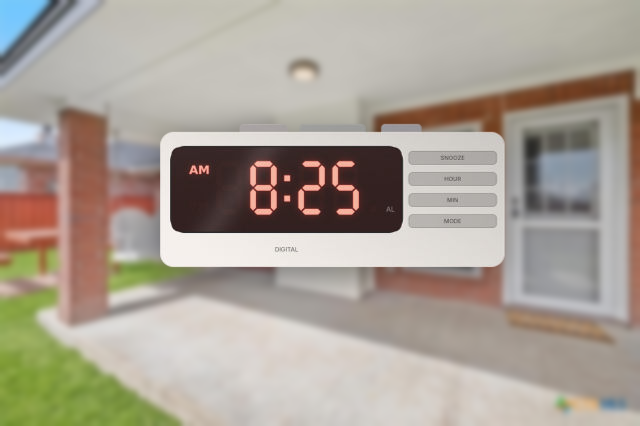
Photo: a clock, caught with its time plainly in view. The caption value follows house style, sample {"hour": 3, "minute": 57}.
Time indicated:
{"hour": 8, "minute": 25}
